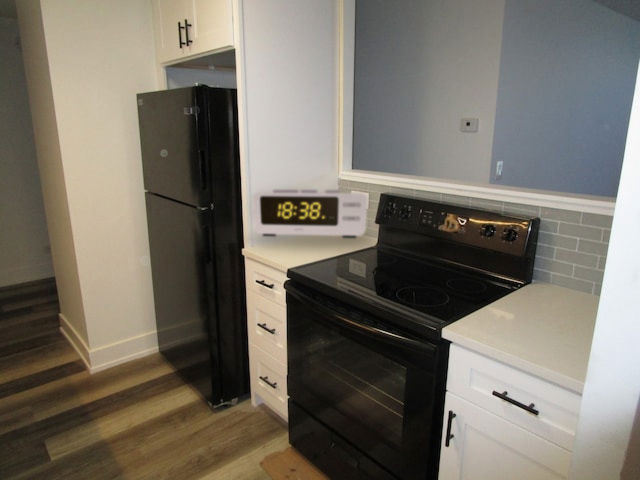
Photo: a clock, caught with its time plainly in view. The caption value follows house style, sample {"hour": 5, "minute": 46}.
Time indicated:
{"hour": 18, "minute": 38}
